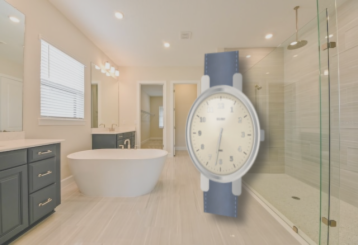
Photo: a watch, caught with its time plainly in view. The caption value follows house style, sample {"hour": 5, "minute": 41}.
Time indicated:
{"hour": 6, "minute": 32}
